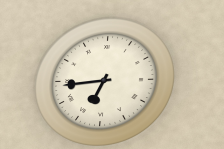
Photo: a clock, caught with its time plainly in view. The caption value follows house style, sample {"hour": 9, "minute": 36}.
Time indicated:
{"hour": 6, "minute": 44}
